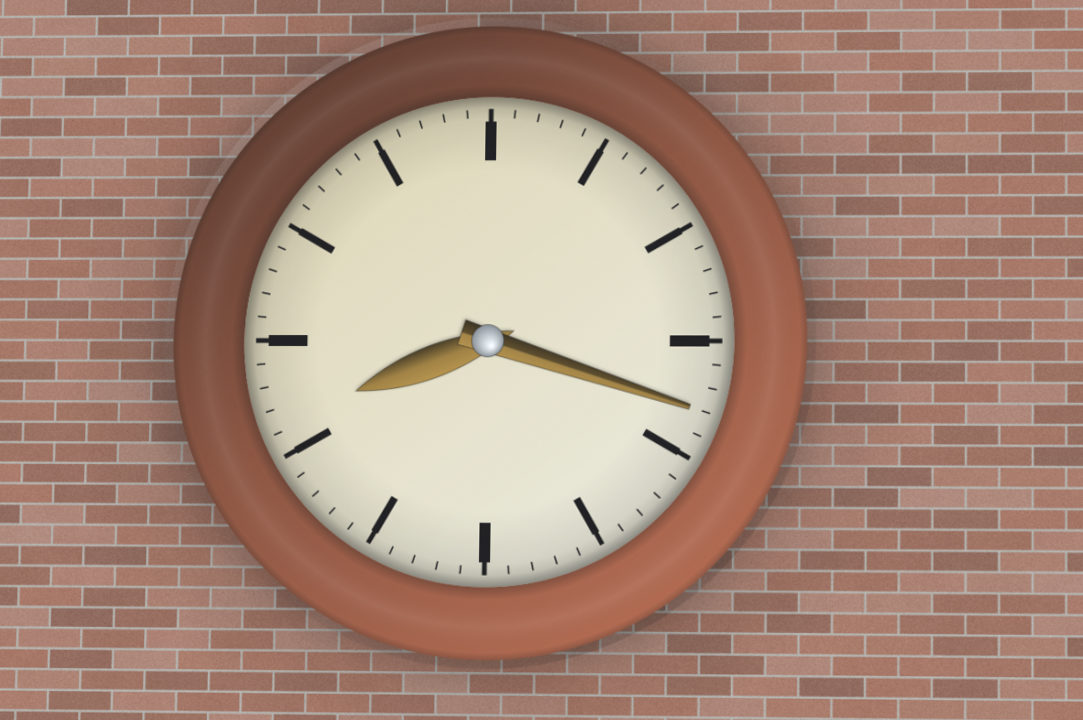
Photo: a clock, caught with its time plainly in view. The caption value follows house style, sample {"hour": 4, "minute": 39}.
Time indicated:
{"hour": 8, "minute": 18}
